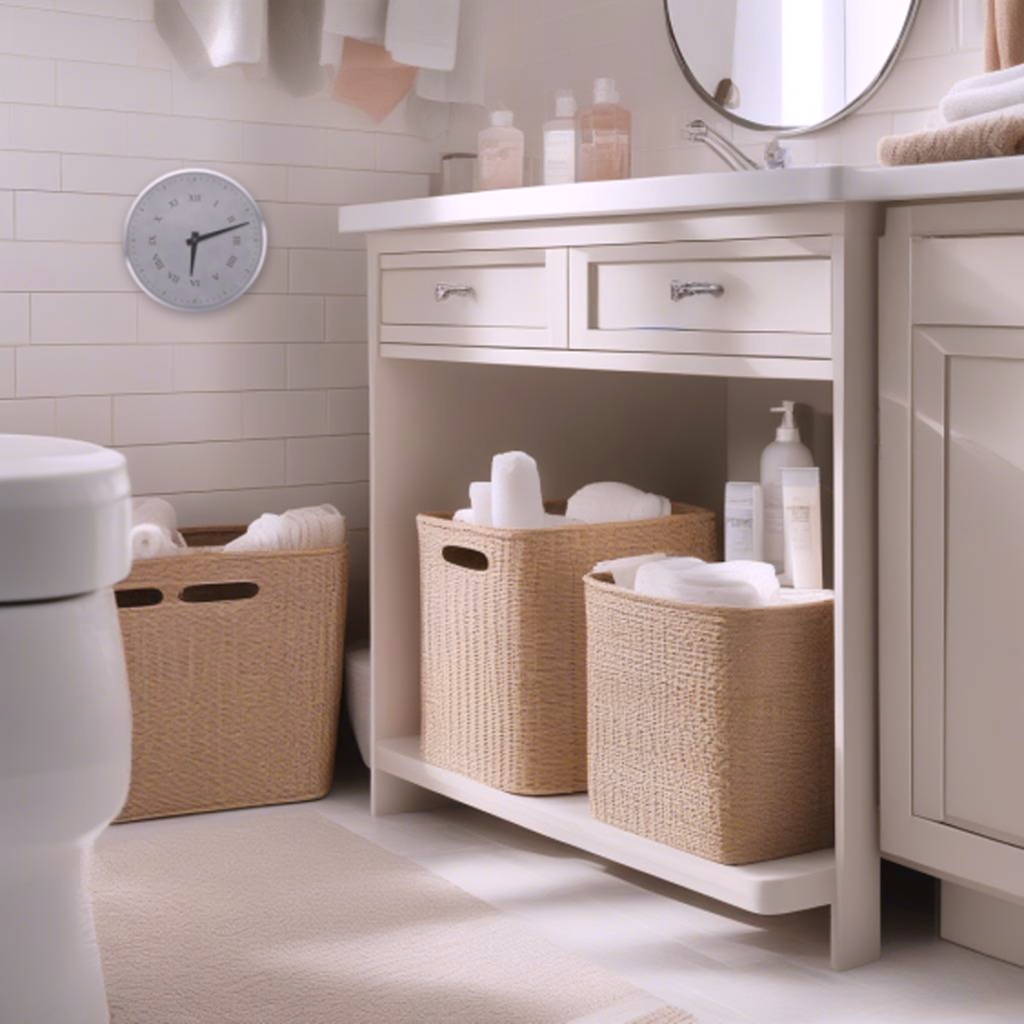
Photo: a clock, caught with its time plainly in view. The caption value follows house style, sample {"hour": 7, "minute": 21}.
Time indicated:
{"hour": 6, "minute": 12}
